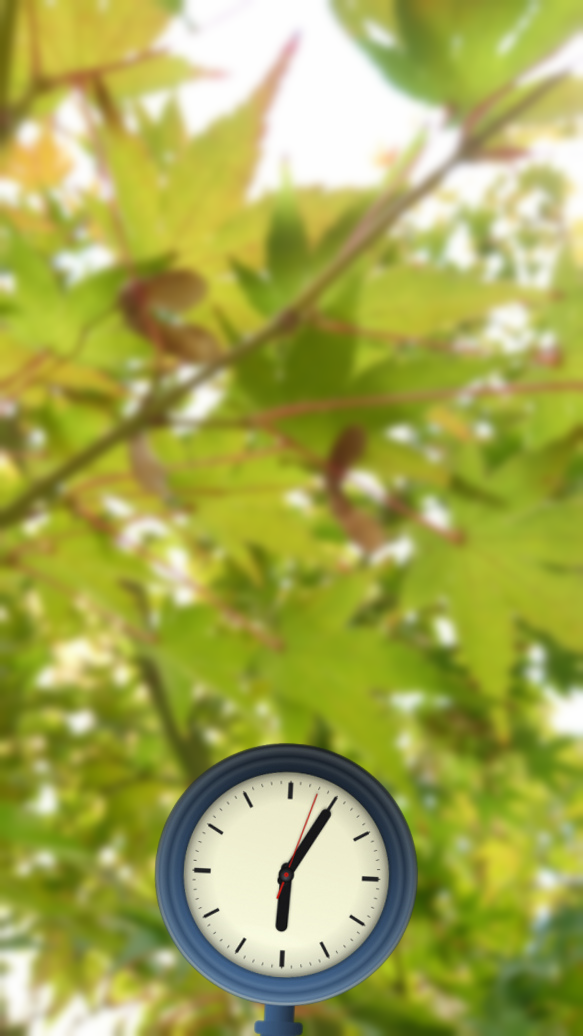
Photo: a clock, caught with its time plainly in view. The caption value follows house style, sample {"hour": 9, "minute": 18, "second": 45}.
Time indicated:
{"hour": 6, "minute": 5, "second": 3}
